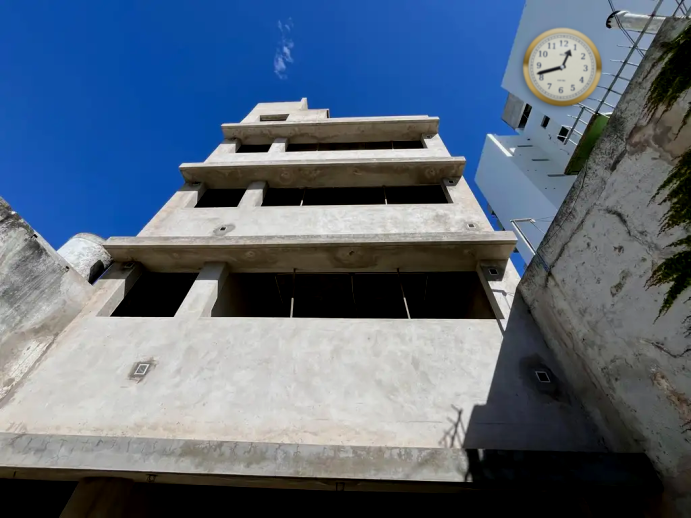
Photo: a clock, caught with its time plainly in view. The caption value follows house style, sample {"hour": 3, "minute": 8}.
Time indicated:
{"hour": 12, "minute": 42}
